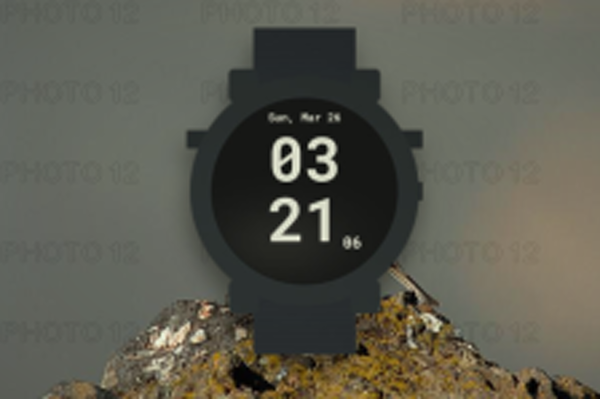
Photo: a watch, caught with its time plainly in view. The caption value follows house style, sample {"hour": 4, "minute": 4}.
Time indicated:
{"hour": 3, "minute": 21}
